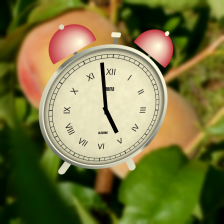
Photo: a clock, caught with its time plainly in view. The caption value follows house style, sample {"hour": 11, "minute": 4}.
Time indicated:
{"hour": 4, "minute": 58}
